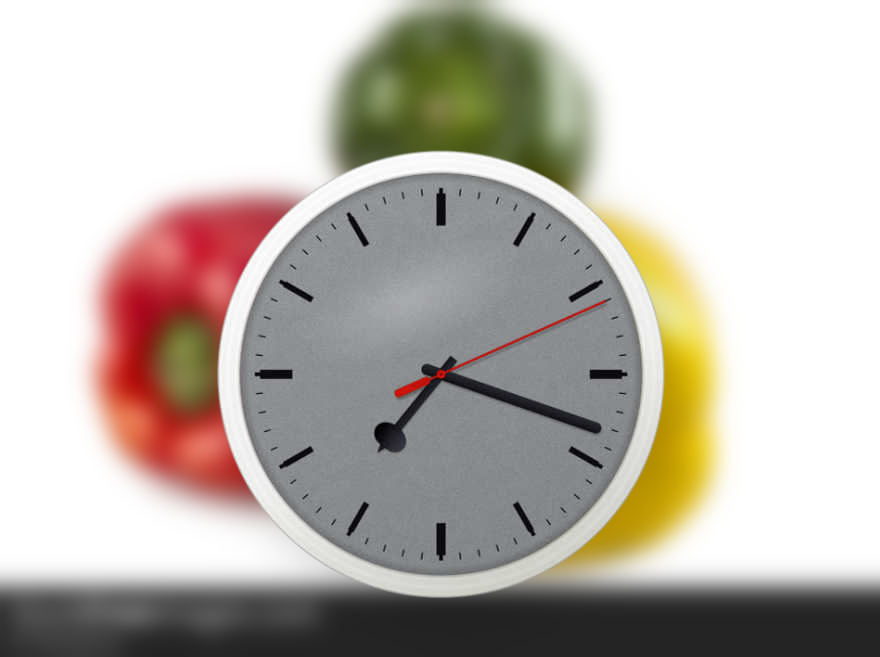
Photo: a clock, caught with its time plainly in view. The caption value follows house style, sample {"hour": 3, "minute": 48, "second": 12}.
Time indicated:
{"hour": 7, "minute": 18, "second": 11}
